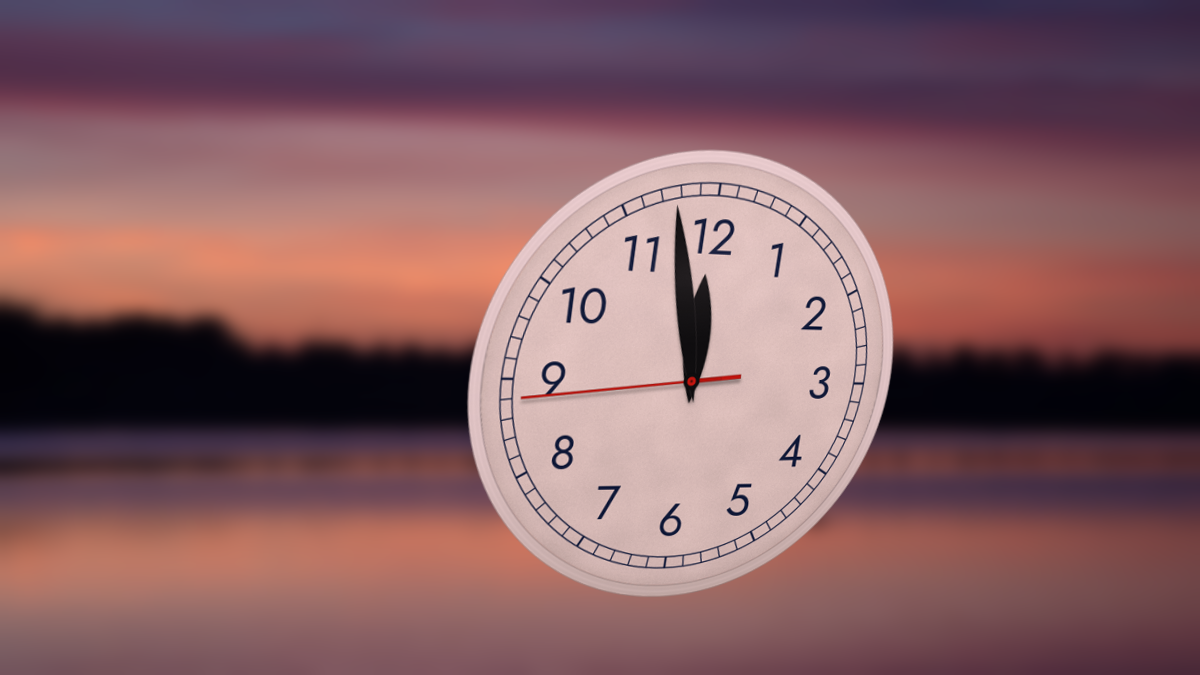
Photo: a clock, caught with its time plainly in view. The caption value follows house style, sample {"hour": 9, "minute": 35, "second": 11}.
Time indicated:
{"hour": 11, "minute": 57, "second": 44}
